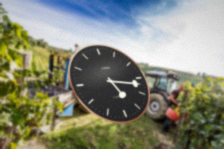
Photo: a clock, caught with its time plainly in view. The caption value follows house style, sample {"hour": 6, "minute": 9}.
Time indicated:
{"hour": 5, "minute": 17}
